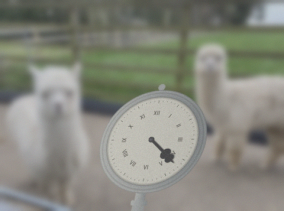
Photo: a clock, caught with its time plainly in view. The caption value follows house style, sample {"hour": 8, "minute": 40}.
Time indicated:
{"hour": 4, "minute": 22}
